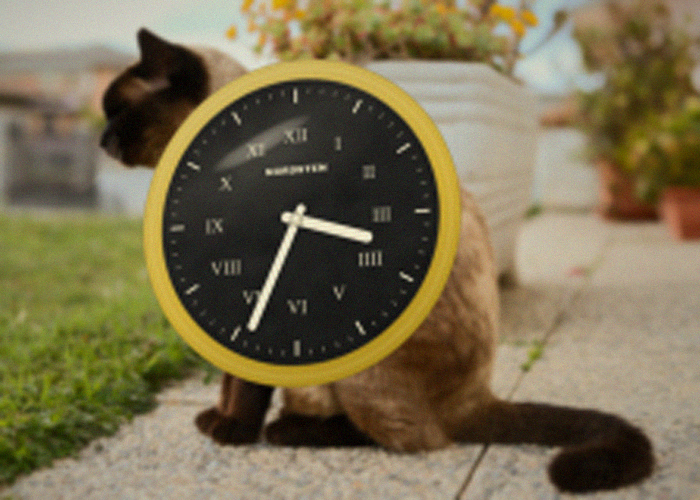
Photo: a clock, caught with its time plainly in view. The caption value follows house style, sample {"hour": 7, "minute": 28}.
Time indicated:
{"hour": 3, "minute": 34}
